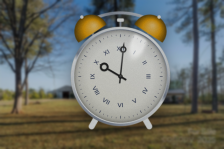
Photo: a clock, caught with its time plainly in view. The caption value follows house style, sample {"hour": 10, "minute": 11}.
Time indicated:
{"hour": 10, "minute": 1}
